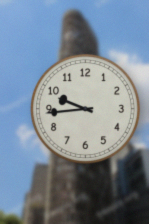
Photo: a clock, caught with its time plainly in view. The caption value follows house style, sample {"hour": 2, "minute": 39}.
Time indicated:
{"hour": 9, "minute": 44}
